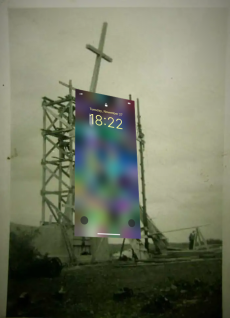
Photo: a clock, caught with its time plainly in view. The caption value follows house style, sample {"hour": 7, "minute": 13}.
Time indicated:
{"hour": 18, "minute": 22}
